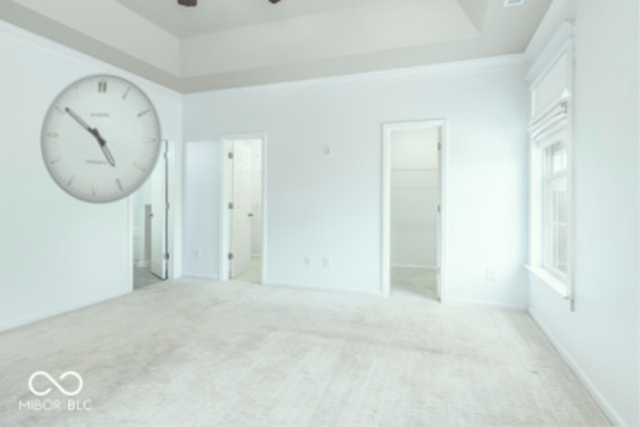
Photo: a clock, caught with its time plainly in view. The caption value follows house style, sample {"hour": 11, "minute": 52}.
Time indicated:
{"hour": 4, "minute": 51}
